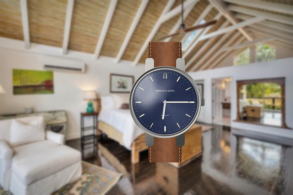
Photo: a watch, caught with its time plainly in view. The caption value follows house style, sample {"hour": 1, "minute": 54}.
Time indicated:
{"hour": 6, "minute": 15}
